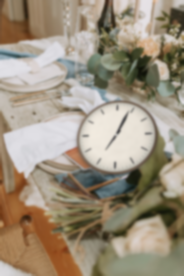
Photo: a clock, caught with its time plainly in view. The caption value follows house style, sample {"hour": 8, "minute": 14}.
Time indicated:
{"hour": 7, "minute": 4}
